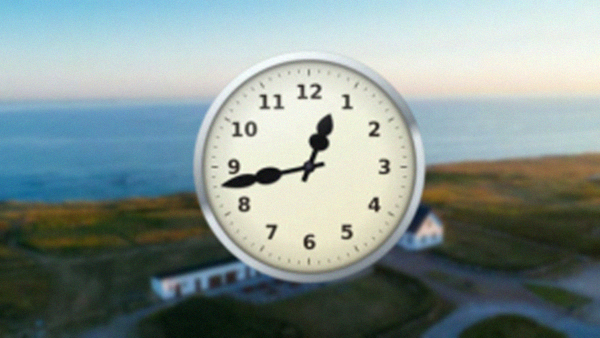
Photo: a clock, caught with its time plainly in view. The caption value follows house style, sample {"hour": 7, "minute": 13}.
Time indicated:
{"hour": 12, "minute": 43}
